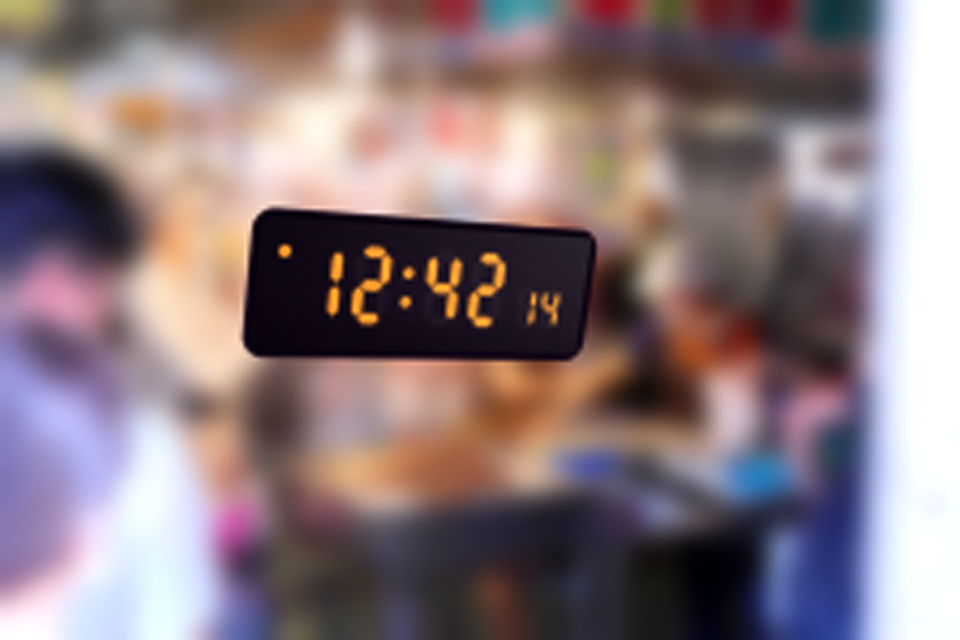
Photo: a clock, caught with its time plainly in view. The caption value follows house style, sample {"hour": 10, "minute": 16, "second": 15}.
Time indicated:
{"hour": 12, "minute": 42, "second": 14}
